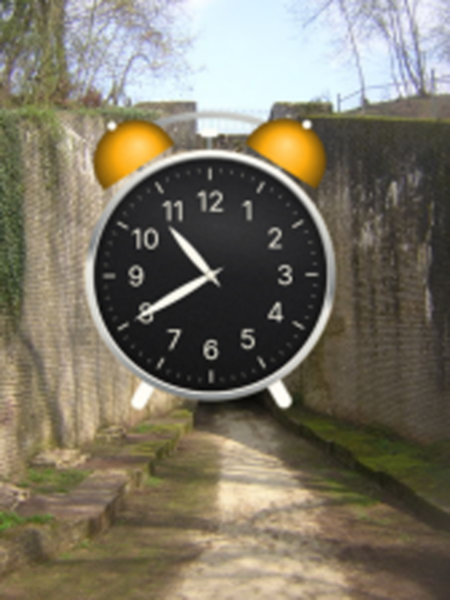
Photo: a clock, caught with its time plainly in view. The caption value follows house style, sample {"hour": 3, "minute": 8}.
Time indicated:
{"hour": 10, "minute": 40}
